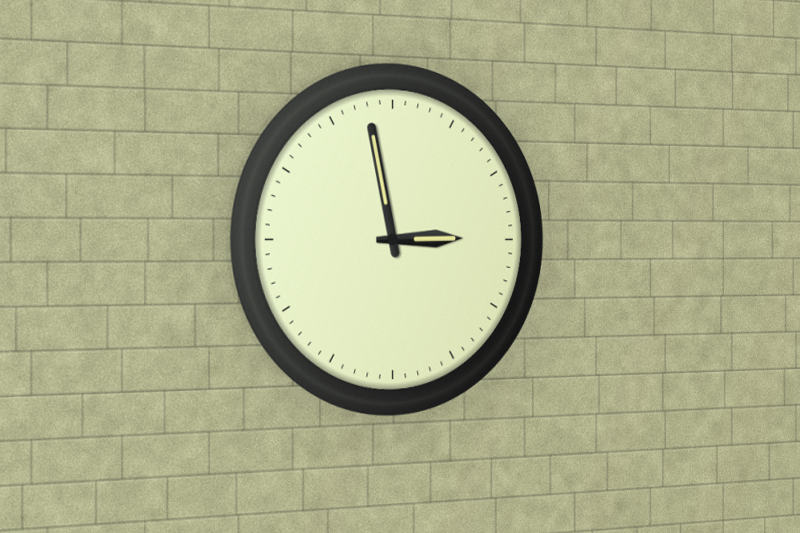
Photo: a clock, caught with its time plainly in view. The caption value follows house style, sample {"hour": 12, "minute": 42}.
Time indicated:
{"hour": 2, "minute": 58}
